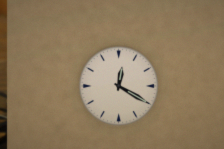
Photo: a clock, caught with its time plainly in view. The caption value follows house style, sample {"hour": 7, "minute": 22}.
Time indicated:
{"hour": 12, "minute": 20}
